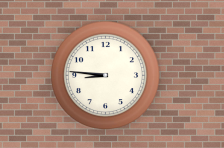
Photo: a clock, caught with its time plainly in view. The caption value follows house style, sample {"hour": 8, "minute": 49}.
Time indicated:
{"hour": 8, "minute": 46}
